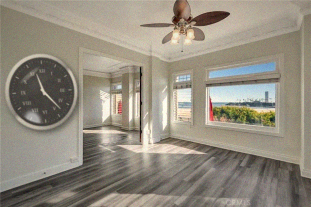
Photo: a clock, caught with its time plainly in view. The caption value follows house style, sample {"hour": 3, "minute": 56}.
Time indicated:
{"hour": 11, "minute": 23}
